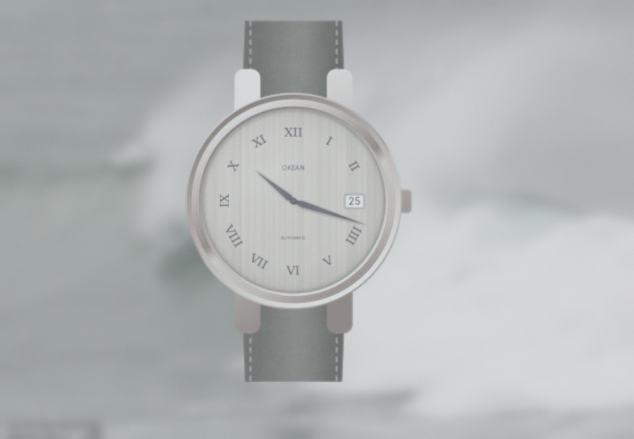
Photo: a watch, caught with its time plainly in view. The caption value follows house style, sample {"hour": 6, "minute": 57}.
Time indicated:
{"hour": 10, "minute": 18}
